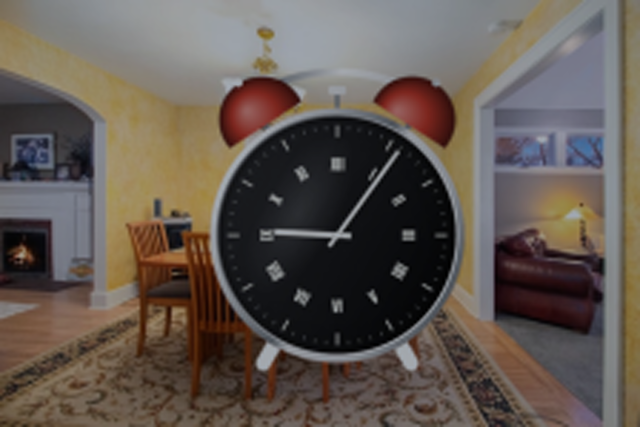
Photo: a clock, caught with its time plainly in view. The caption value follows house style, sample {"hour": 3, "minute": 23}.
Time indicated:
{"hour": 9, "minute": 6}
